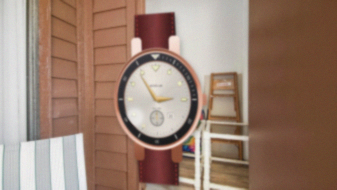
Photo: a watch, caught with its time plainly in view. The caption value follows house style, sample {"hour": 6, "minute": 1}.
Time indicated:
{"hour": 2, "minute": 54}
